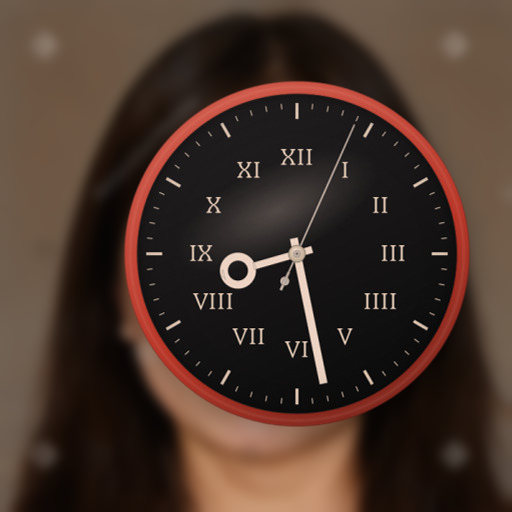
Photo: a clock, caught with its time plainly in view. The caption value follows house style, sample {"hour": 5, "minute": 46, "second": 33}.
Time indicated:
{"hour": 8, "minute": 28, "second": 4}
